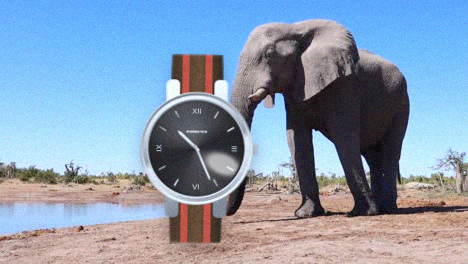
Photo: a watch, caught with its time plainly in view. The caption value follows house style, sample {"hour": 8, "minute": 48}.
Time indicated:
{"hour": 10, "minute": 26}
